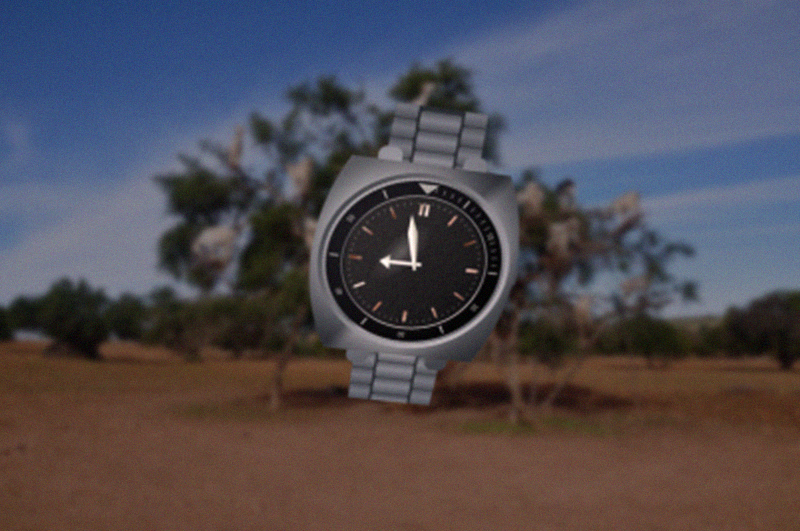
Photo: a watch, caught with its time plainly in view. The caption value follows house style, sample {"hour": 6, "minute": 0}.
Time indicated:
{"hour": 8, "minute": 58}
